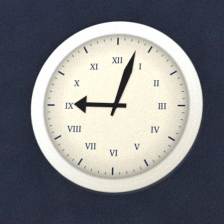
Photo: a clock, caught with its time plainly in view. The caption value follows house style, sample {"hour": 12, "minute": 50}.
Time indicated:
{"hour": 9, "minute": 3}
